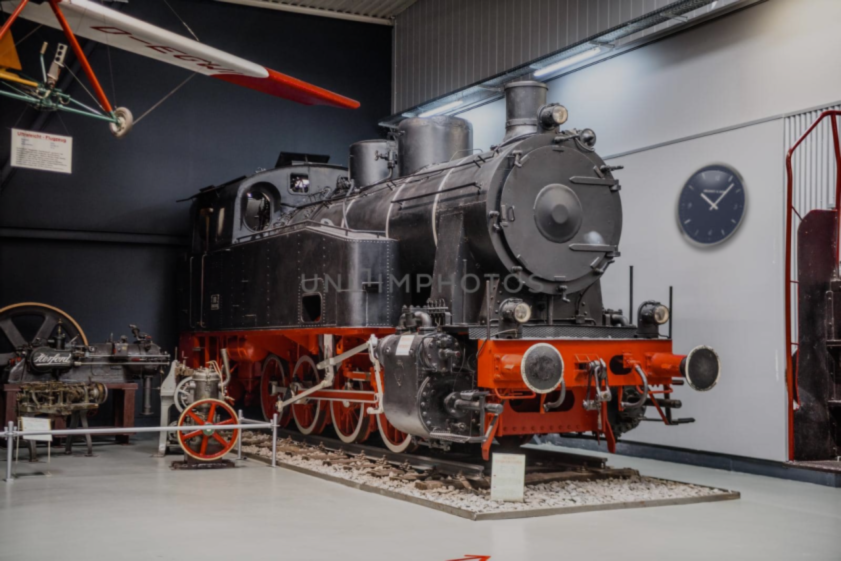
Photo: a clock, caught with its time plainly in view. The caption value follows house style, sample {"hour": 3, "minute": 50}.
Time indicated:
{"hour": 10, "minute": 7}
